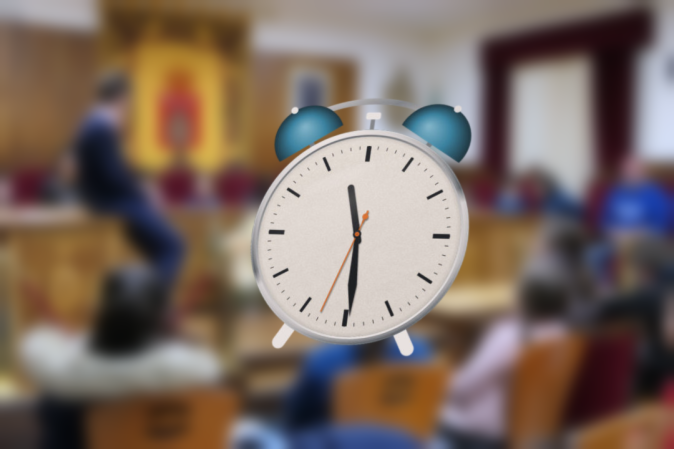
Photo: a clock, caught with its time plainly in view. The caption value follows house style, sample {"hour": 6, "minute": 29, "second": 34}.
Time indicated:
{"hour": 11, "minute": 29, "second": 33}
